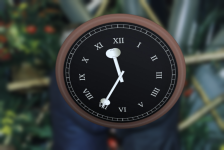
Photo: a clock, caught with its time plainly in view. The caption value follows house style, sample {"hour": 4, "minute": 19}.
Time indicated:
{"hour": 11, "minute": 35}
